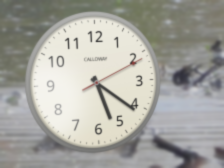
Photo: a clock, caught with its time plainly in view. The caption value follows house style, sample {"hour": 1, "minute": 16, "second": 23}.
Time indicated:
{"hour": 5, "minute": 21, "second": 11}
